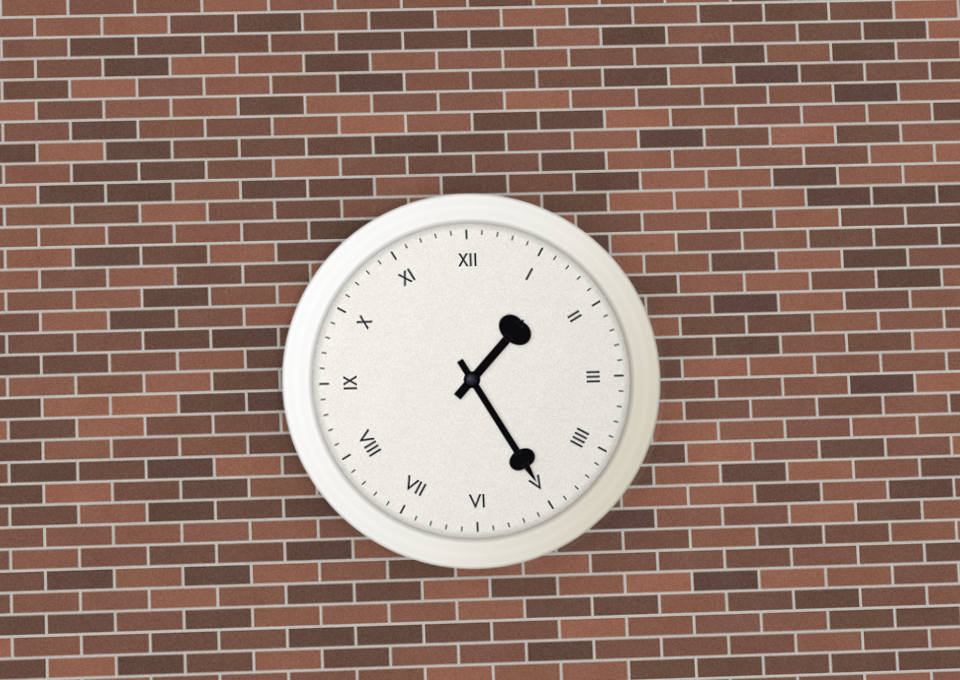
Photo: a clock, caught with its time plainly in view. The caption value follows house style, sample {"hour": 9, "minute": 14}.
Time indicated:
{"hour": 1, "minute": 25}
